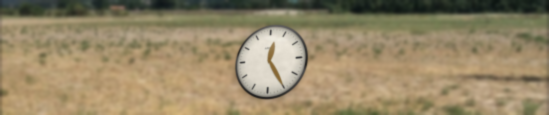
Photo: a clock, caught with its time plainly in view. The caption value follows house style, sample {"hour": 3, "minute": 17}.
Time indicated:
{"hour": 12, "minute": 25}
